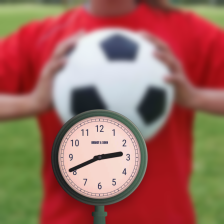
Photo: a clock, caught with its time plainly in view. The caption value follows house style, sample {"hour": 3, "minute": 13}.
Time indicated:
{"hour": 2, "minute": 41}
